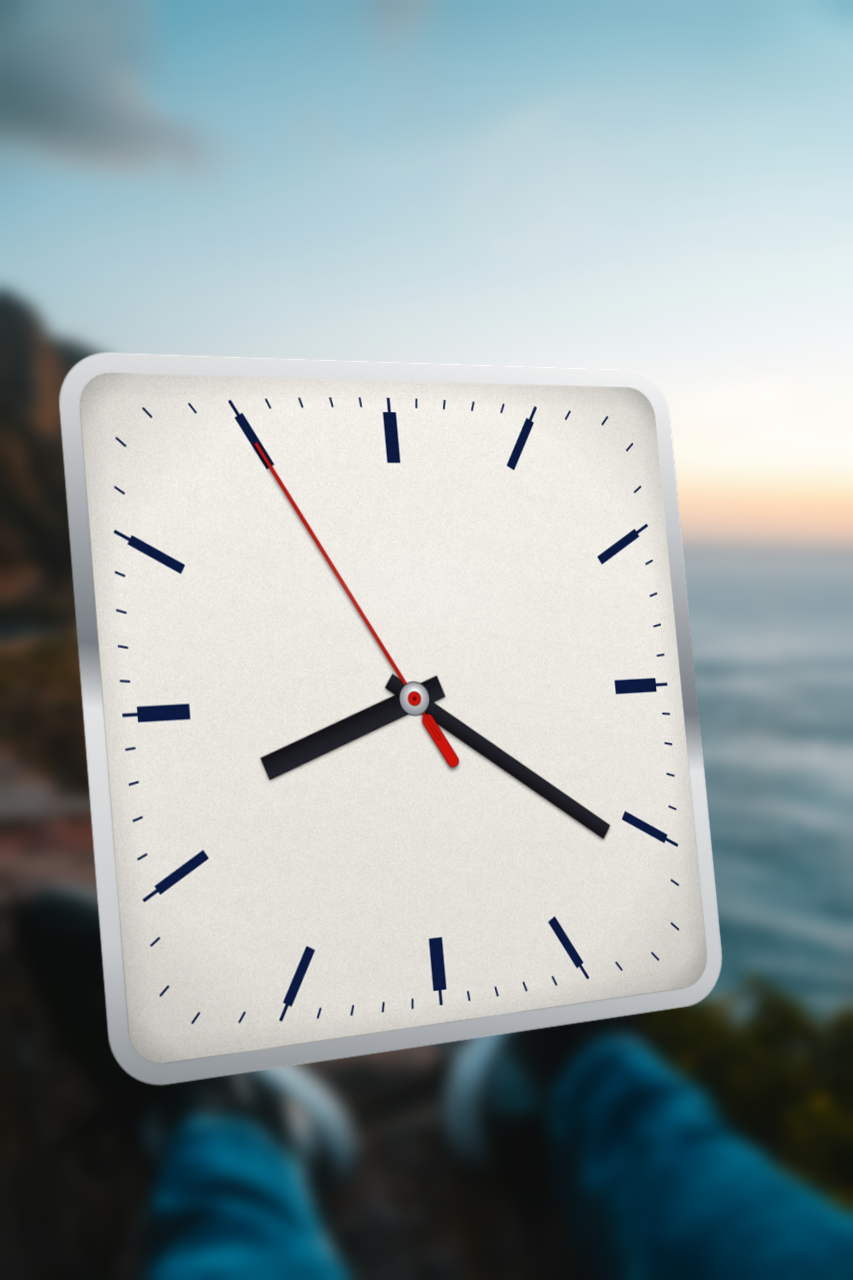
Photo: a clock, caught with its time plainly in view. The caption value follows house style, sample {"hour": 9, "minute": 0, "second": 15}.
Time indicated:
{"hour": 8, "minute": 20, "second": 55}
